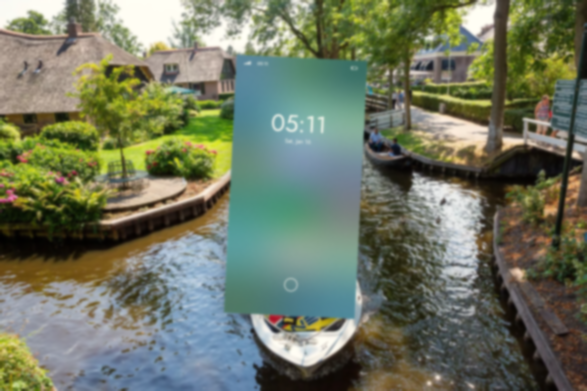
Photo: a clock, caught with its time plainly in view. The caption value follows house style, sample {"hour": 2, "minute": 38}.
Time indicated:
{"hour": 5, "minute": 11}
